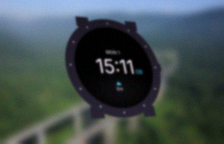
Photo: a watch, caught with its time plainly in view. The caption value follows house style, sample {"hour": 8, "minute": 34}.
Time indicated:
{"hour": 15, "minute": 11}
